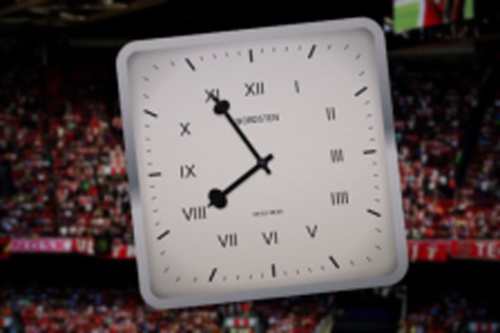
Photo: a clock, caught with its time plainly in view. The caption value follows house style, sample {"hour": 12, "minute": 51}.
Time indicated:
{"hour": 7, "minute": 55}
